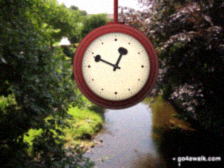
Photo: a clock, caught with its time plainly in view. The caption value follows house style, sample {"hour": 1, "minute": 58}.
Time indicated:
{"hour": 12, "minute": 49}
